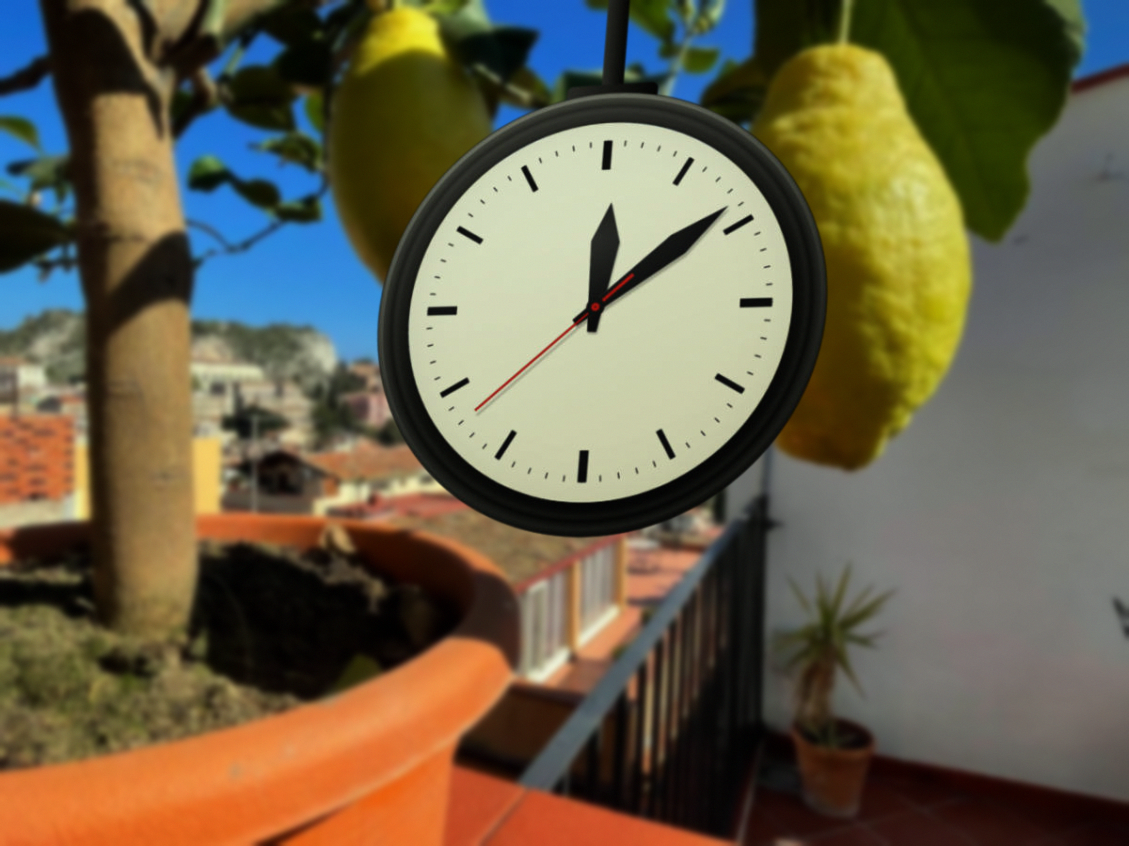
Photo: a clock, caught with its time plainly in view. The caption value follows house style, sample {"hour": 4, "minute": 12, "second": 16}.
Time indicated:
{"hour": 12, "minute": 8, "second": 38}
